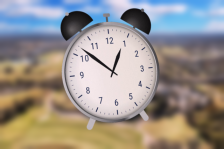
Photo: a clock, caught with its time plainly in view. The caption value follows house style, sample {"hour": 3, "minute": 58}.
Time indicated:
{"hour": 12, "minute": 52}
